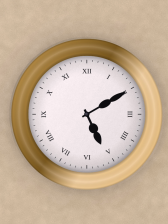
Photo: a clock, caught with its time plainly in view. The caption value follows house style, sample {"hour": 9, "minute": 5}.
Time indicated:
{"hour": 5, "minute": 10}
